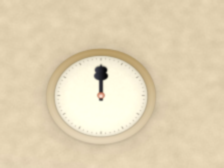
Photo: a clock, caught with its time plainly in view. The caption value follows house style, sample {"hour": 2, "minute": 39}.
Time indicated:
{"hour": 12, "minute": 0}
